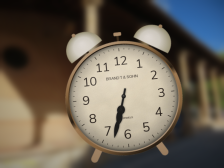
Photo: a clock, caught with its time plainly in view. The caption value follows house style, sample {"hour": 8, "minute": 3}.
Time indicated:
{"hour": 6, "minute": 33}
